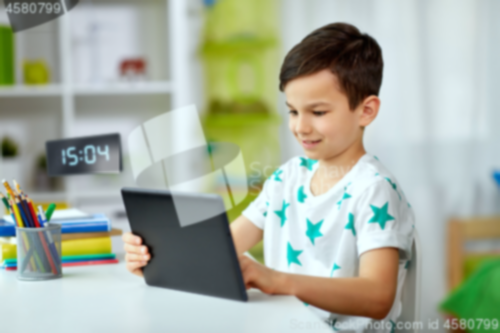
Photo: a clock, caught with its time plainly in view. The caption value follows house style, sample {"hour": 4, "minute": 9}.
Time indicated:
{"hour": 15, "minute": 4}
